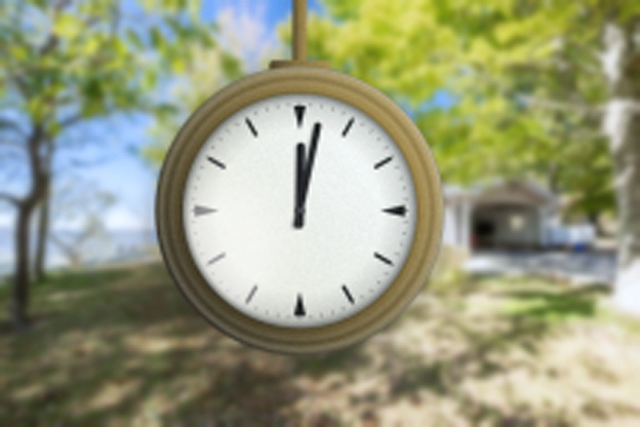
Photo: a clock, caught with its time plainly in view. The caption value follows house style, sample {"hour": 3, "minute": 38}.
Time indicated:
{"hour": 12, "minute": 2}
